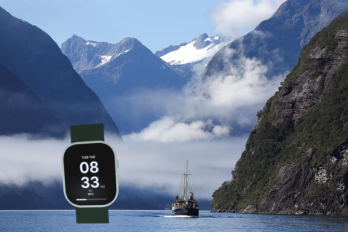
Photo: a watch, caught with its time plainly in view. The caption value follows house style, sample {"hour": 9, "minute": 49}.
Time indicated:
{"hour": 8, "minute": 33}
